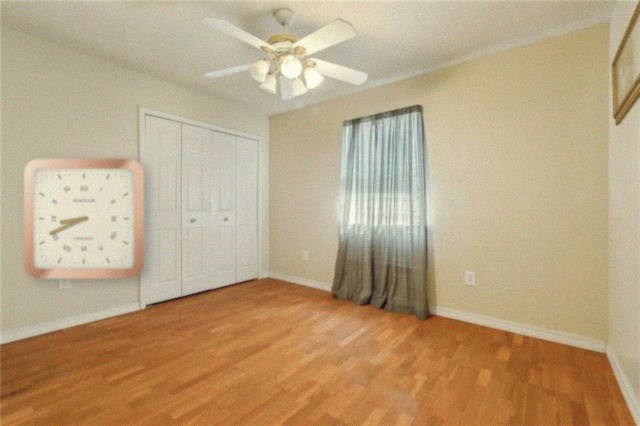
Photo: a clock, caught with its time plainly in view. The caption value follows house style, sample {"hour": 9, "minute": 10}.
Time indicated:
{"hour": 8, "minute": 41}
